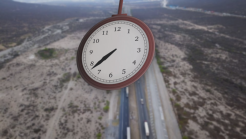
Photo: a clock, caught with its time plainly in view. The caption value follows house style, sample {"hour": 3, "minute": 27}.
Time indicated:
{"hour": 7, "minute": 38}
